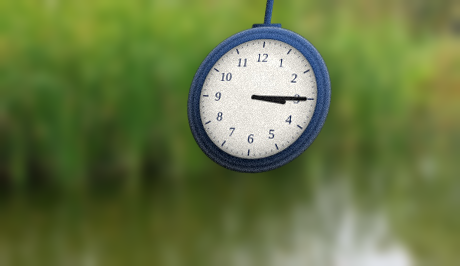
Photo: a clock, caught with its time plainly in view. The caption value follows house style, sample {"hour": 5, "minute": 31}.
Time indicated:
{"hour": 3, "minute": 15}
